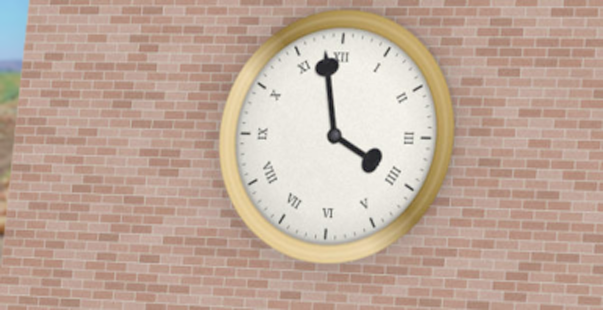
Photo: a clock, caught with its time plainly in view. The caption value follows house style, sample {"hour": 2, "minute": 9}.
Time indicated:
{"hour": 3, "minute": 58}
